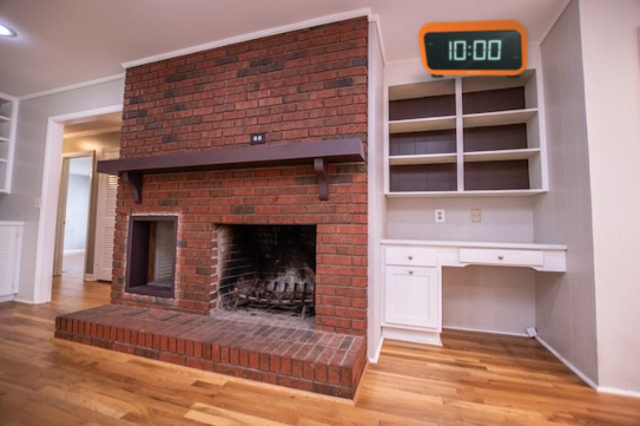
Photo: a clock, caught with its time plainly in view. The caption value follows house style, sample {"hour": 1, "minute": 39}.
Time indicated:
{"hour": 10, "minute": 0}
